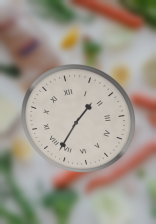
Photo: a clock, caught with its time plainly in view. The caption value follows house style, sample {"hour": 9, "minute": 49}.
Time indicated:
{"hour": 1, "minute": 37}
